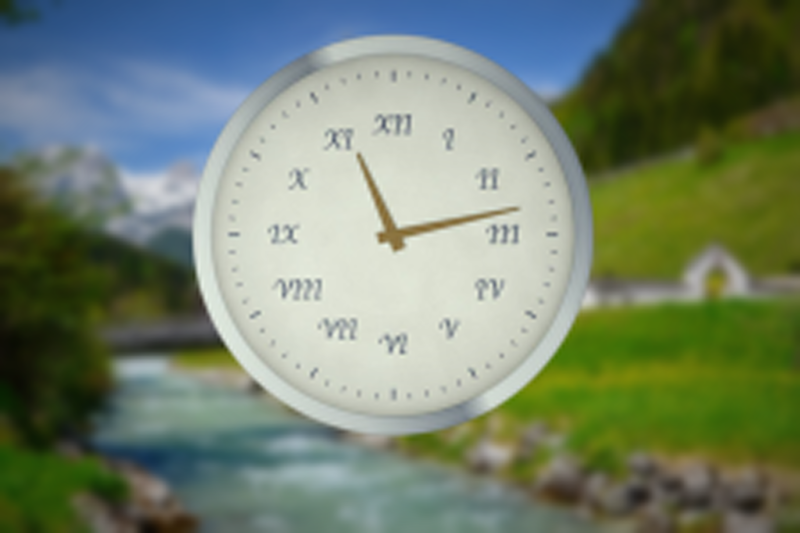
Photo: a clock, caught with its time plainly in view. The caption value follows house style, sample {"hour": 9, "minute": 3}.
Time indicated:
{"hour": 11, "minute": 13}
